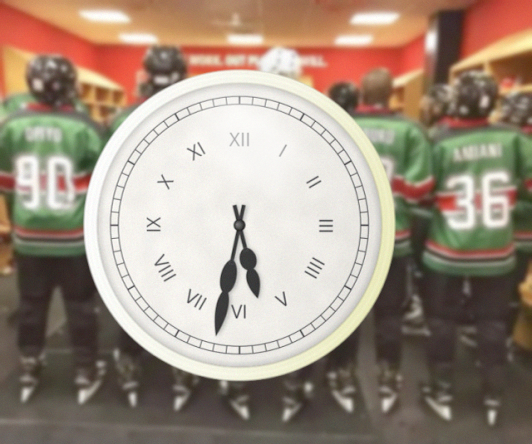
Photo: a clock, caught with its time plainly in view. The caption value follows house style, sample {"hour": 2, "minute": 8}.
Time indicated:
{"hour": 5, "minute": 32}
